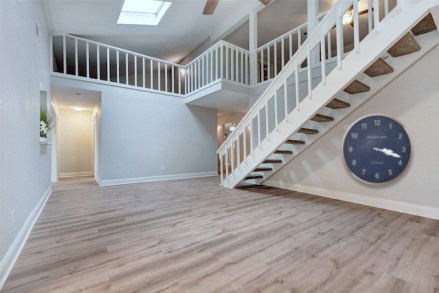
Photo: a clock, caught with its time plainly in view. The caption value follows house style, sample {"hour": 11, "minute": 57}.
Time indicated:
{"hour": 3, "minute": 18}
